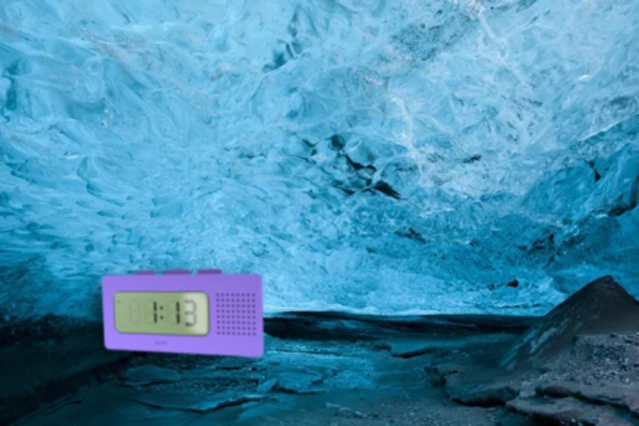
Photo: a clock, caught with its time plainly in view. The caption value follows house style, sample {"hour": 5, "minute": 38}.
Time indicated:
{"hour": 1, "minute": 13}
